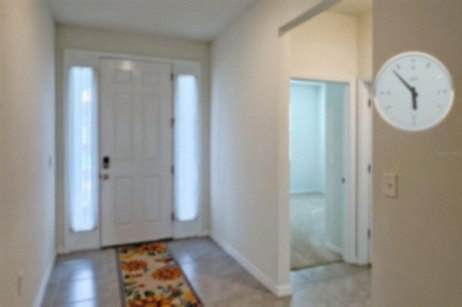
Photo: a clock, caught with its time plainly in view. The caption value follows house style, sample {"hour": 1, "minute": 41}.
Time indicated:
{"hour": 5, "minute": 53}
